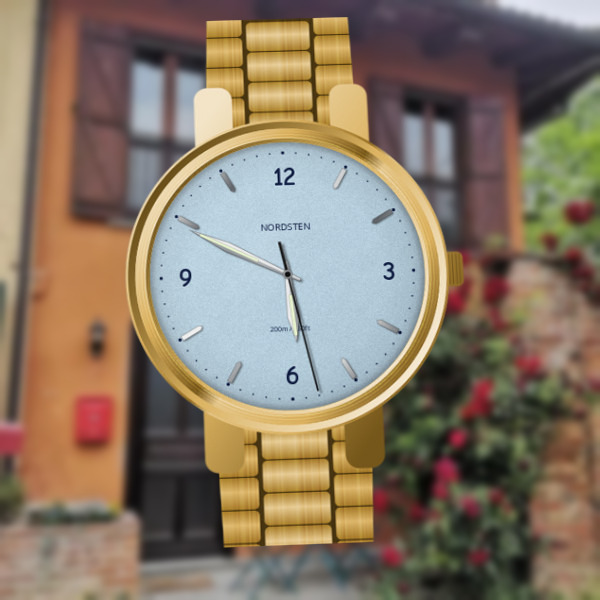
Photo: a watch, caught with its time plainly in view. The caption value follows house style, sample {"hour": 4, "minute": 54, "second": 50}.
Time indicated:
{"hour": 5, "minute": 49, "second": 28}
